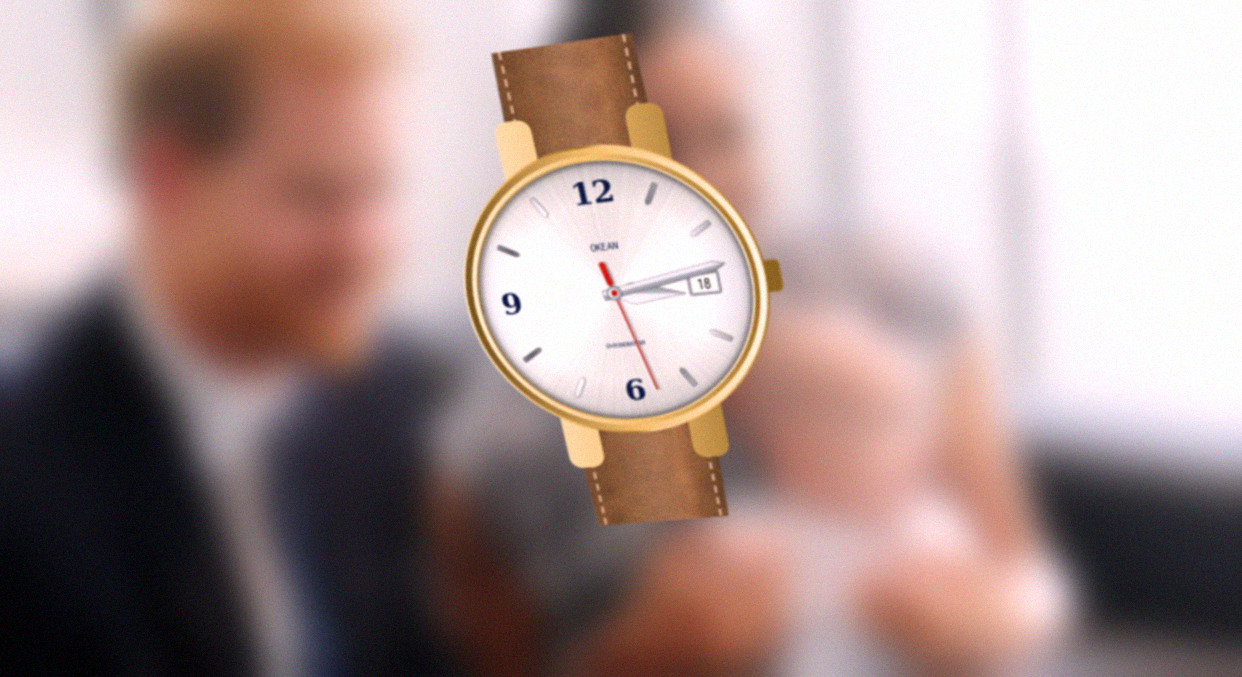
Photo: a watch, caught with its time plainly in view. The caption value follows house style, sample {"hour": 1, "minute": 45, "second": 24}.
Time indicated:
{"hour": 3, "minute": 13, "second": 28}
